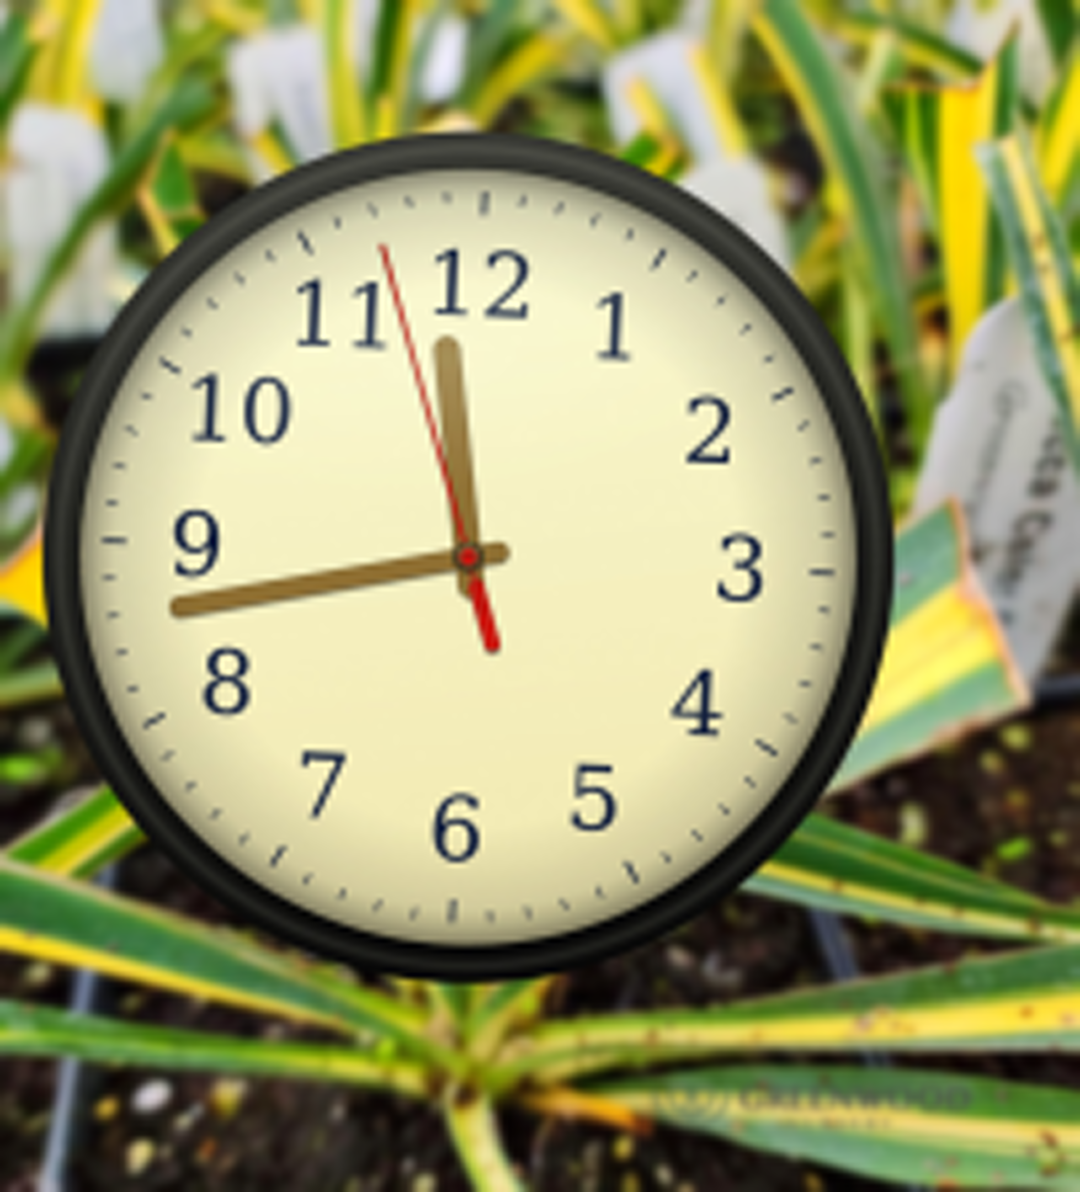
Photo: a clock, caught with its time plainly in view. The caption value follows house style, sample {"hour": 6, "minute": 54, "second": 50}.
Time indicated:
{"hour": 11, "minute": 42, "second": 57}
